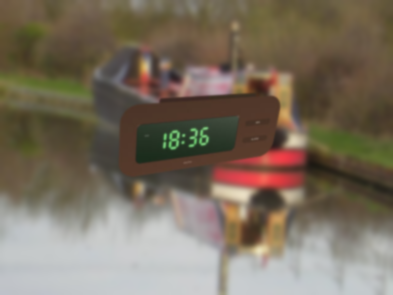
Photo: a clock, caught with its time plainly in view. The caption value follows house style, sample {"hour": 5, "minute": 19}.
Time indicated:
{"hour": 18, "minute": 36}
